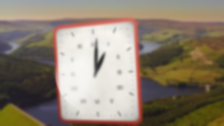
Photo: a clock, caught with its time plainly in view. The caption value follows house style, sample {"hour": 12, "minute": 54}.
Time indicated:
{"hour": 1, "minute": 1}
